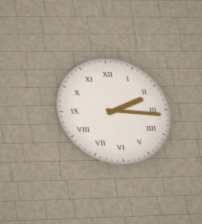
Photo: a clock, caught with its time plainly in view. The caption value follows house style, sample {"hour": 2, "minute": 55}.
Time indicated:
{"hour": 2, "minute": 16}
